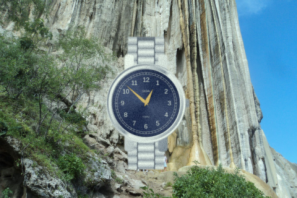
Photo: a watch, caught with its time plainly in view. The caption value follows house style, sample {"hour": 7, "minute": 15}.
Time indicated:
{"hour": 12, "minute": 52}
